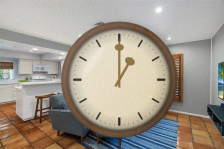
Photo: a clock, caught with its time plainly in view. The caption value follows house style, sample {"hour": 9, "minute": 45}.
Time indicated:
{"hour": 1, "minute": 0}
